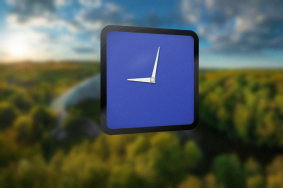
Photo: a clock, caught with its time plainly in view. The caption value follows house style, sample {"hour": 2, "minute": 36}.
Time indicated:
{"hour": 9, "minute": 2}
